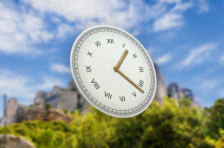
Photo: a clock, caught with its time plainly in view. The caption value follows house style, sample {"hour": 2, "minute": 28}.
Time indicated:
{"hour": 1, "minute": 22}
